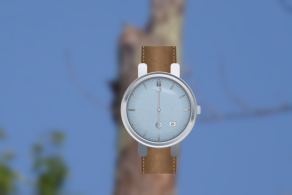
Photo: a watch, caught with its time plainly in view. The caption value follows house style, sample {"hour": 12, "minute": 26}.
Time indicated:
{"hour": 6, "minute": 0}
